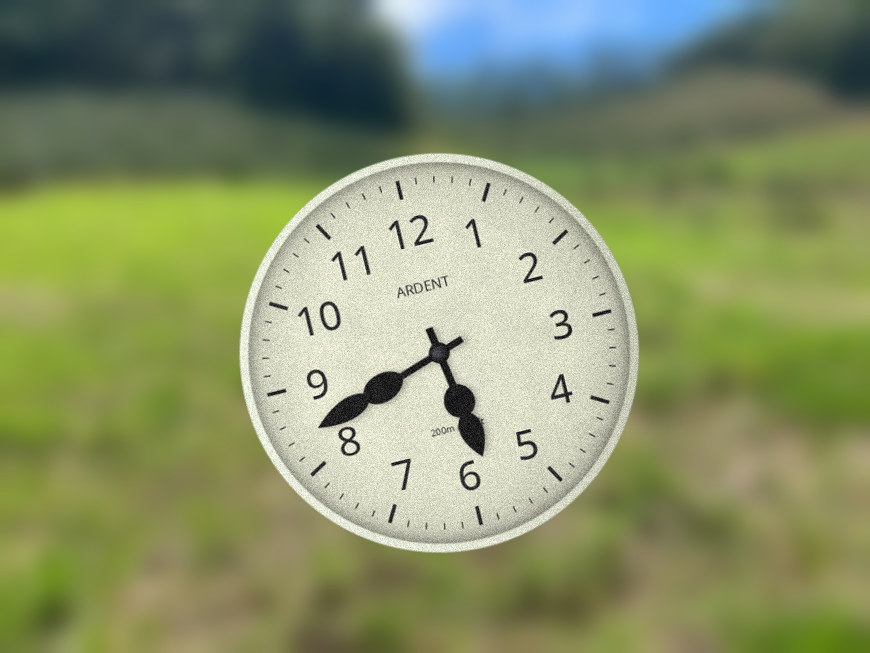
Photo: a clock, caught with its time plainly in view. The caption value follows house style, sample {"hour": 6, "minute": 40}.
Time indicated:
{"hour": 5, "minute": 42}
